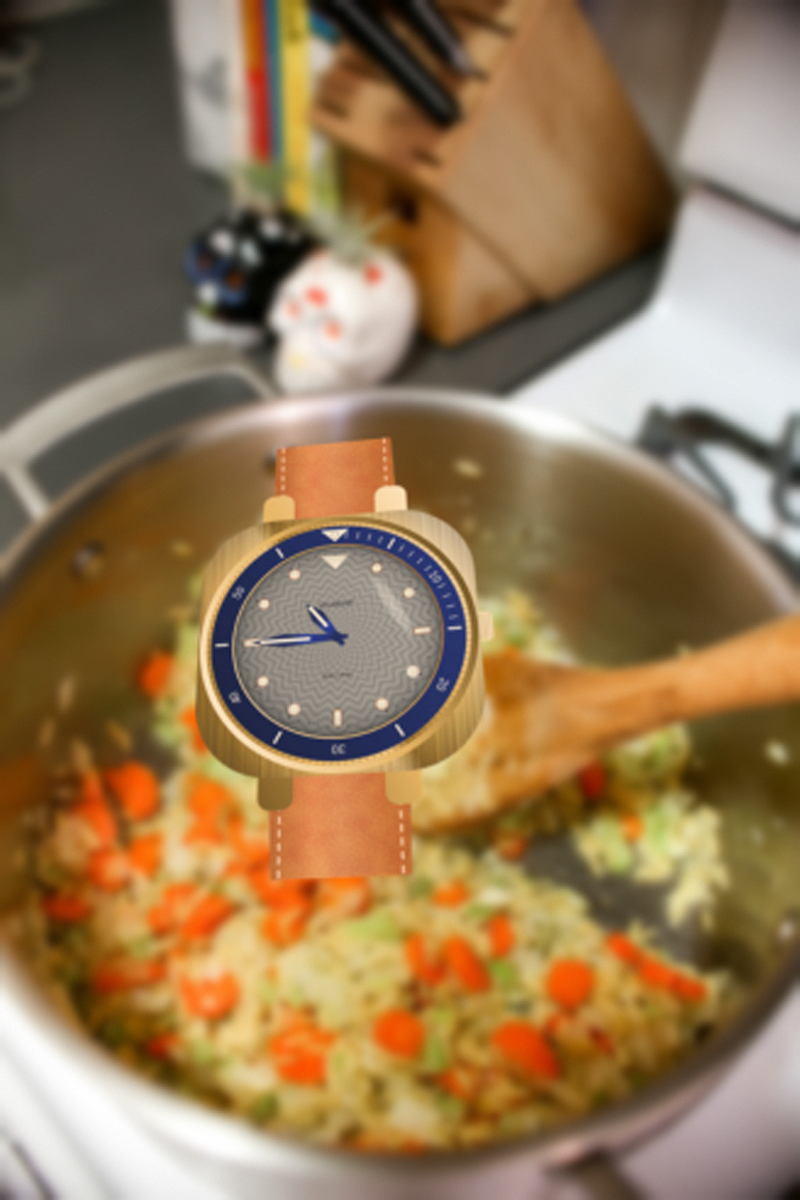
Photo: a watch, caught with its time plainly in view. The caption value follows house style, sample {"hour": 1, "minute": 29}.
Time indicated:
{"hour": 10, "minute": 45}
